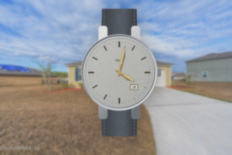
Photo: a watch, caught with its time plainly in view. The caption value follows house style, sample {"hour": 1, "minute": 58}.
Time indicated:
{"hour": 4, "minute": 2}
